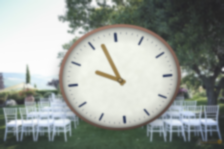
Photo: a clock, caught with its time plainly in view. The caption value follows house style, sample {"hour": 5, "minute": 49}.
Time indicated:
{"hour": 9, "minute": 57}
